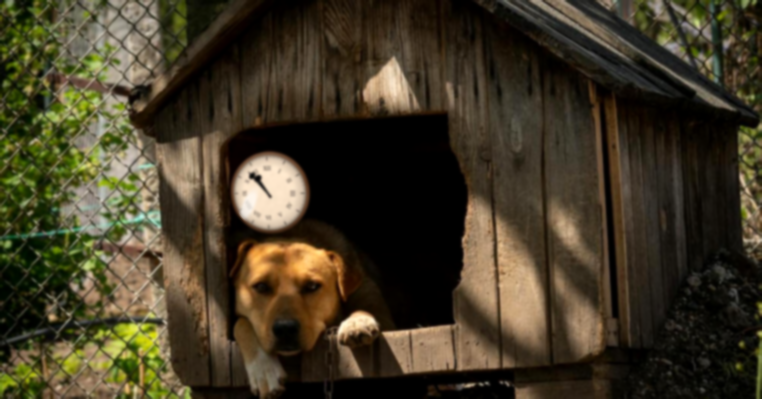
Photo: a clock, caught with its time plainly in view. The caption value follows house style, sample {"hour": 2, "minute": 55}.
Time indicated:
{"hour": 10, "minute": 53}
